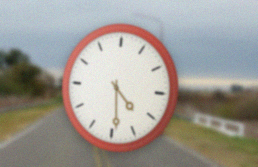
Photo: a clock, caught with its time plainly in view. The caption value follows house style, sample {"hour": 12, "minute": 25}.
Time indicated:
{"hour": 4, "minute": 29}
